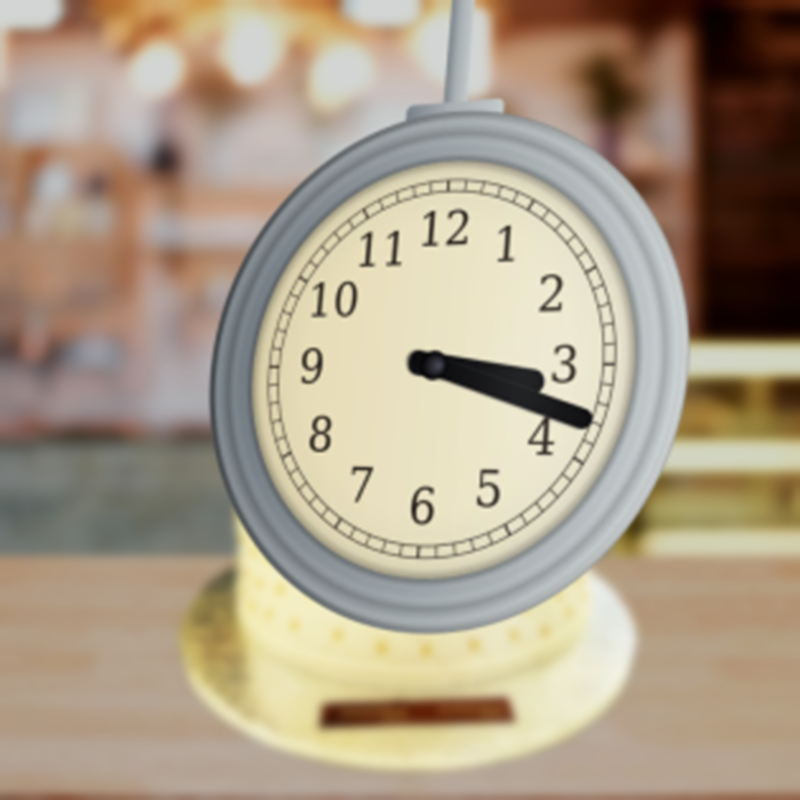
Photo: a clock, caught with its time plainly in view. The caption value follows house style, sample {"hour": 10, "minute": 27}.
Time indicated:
{"hour": 3, "minute": 18}
